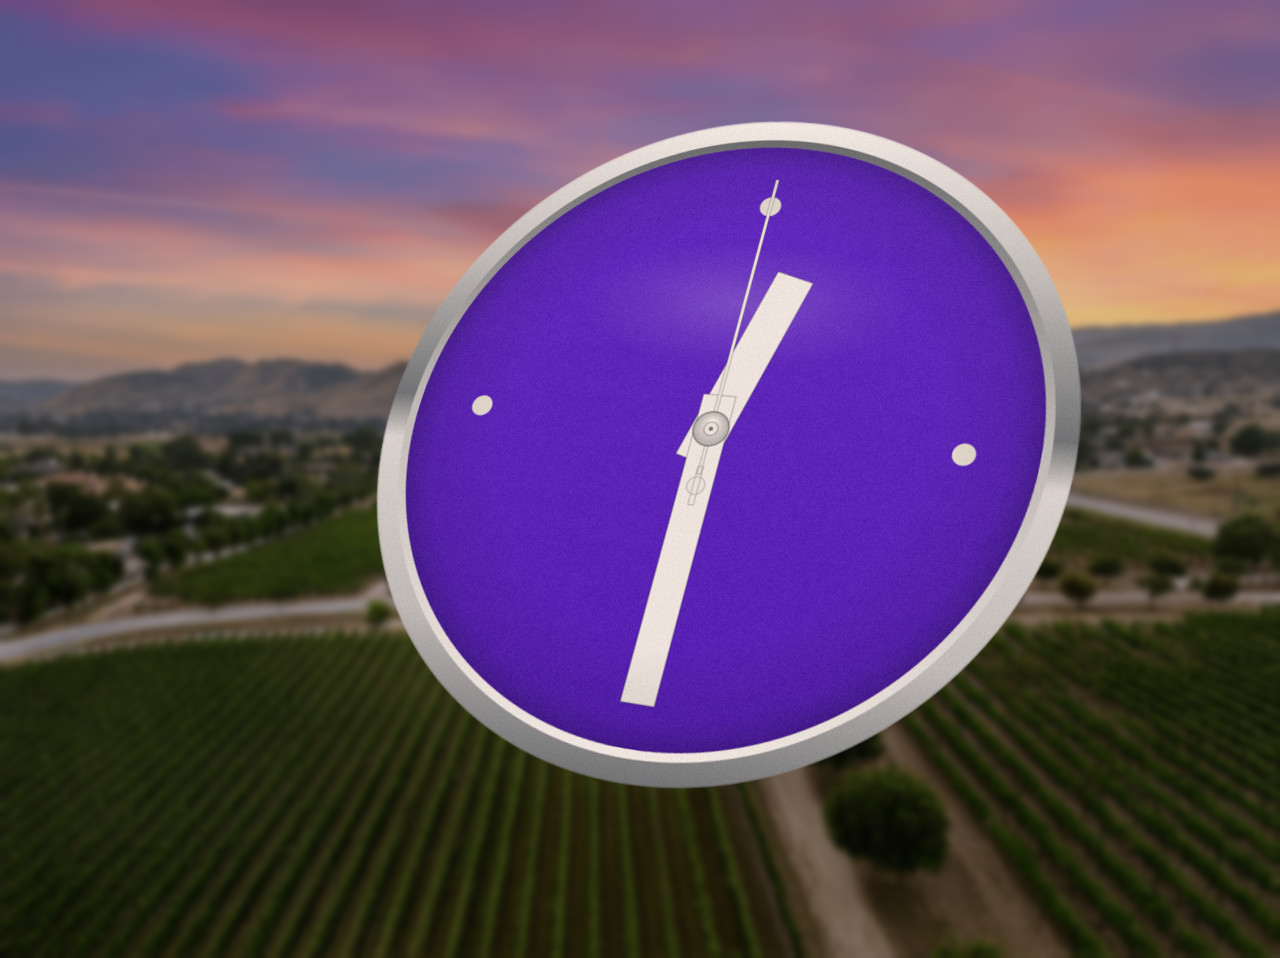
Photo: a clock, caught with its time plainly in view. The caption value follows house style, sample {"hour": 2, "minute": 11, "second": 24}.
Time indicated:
{"hour": 12, "minute": 30, "second": 0}
